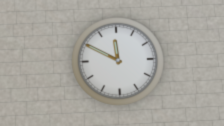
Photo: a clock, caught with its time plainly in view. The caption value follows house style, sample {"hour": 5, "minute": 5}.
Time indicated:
{"hour": 11, "minute": 50}
